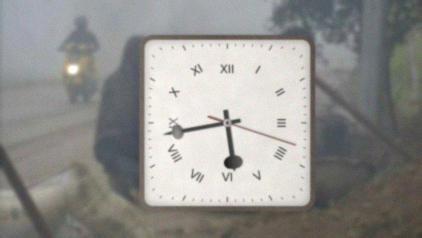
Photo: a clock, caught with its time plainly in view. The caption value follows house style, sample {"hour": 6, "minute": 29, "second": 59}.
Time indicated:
{"hour": 5, "minute": 43, "second": 18}
